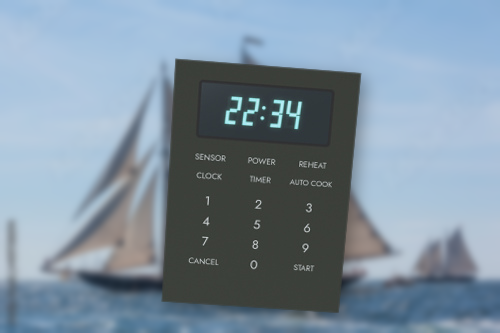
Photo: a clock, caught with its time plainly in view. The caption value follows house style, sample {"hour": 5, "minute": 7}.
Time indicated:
{"hour": 22, "minute": 34}
